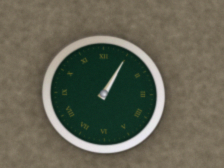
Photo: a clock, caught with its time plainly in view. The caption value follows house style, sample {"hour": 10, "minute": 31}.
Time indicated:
{"hour": 1, "minute": 5}
